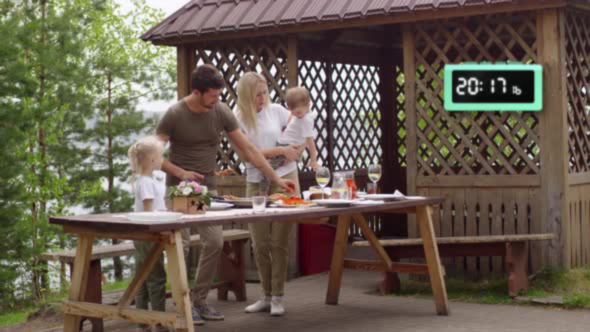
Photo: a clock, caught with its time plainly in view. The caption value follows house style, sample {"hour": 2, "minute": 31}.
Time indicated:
{"hour": 20, "minute": 17}
